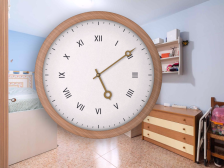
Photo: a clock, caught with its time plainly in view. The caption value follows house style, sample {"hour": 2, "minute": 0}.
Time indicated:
{"hour": 5, "minute": 9}
